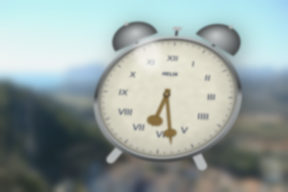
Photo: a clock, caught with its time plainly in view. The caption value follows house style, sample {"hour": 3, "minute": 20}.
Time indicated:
{"hour": 6, "minute": 28}
